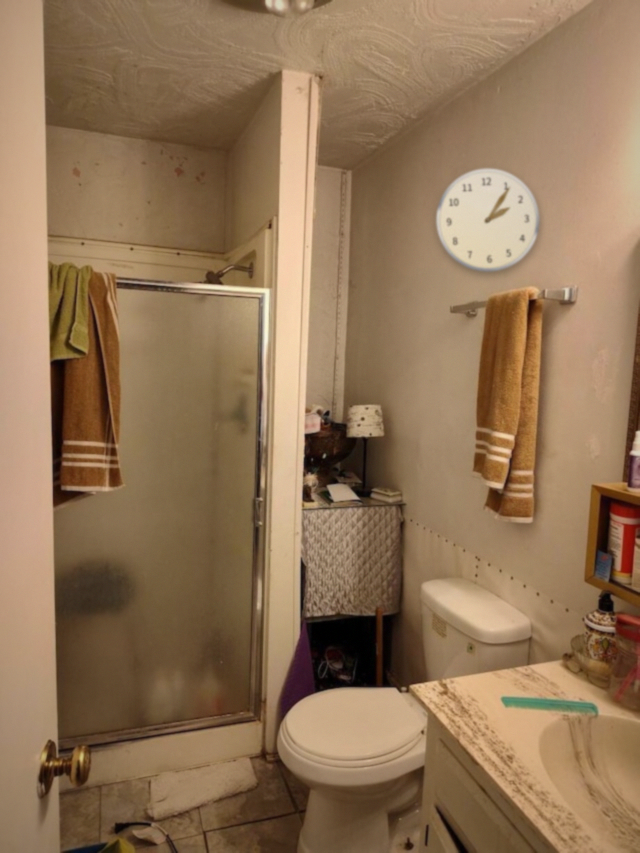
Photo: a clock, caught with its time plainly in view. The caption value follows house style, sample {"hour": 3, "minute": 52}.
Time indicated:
{"hour": 2, "minute": 6}
